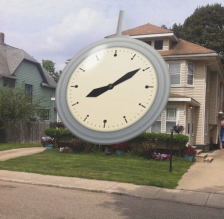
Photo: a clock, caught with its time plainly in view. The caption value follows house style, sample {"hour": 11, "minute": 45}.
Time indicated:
{"hour": 8, "minute": 9}
